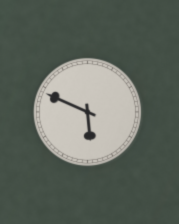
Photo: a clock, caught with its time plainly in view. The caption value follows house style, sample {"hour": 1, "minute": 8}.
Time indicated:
{"hour": 5, "minute": 49}
